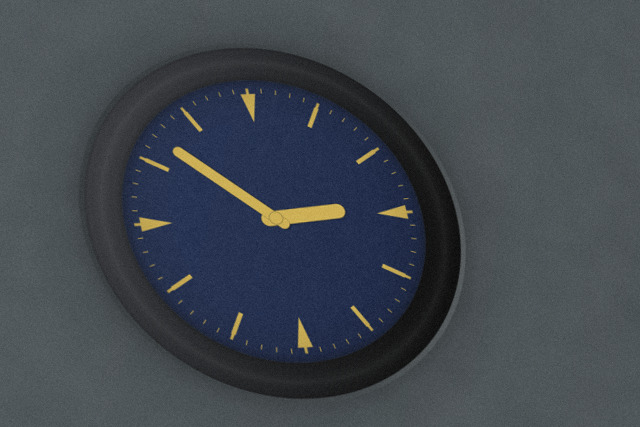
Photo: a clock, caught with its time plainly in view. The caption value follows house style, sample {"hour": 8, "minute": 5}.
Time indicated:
{"hour": 2, "minute": 52}
